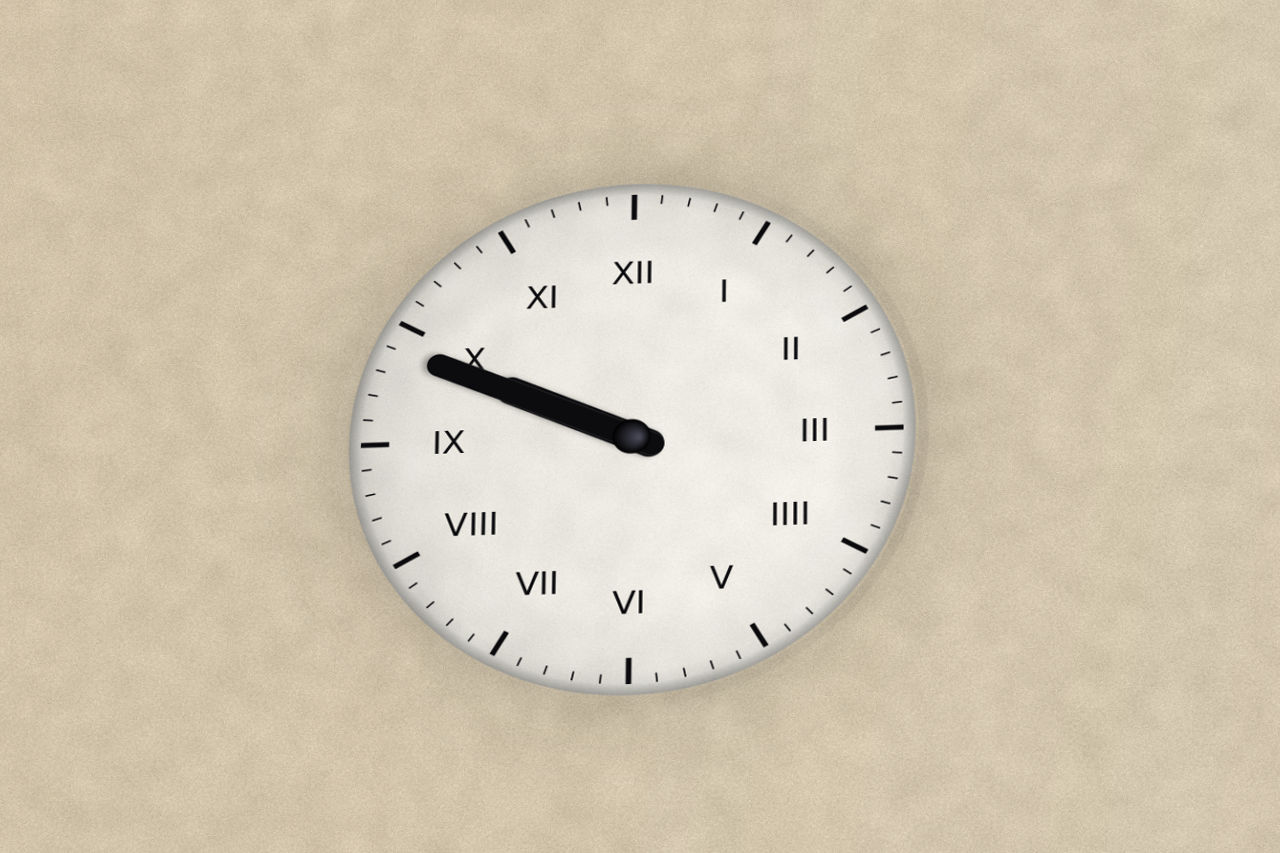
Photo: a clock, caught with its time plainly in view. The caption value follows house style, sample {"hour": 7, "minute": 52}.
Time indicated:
{"hour": 9, "minute": 49}
